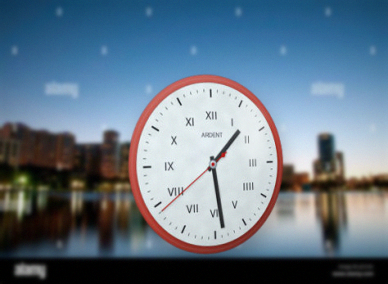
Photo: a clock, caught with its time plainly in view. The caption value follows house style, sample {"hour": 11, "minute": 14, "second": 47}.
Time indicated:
{"hour": 1, "minute": 28, "second": 39}
